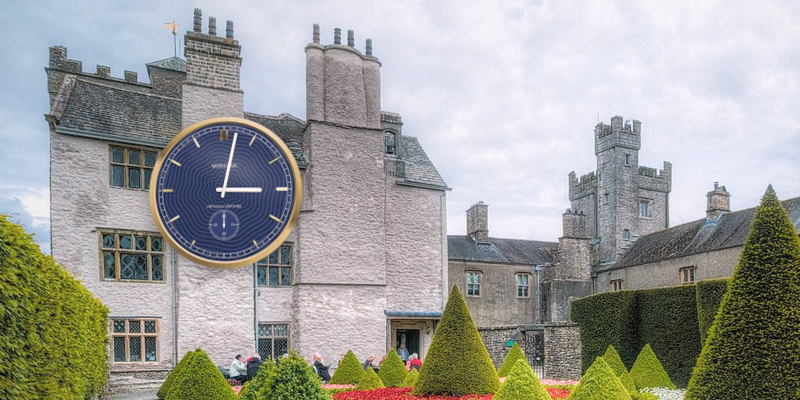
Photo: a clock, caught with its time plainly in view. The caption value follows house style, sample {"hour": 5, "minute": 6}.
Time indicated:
{"hour": 3, "minute": 2}
